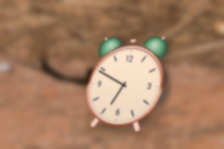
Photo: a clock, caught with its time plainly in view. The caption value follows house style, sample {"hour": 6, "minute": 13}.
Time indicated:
{"hour": 6, "minute": 49}
